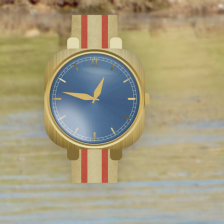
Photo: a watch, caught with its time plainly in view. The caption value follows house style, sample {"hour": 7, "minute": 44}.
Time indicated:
{"hour": 12, "minute": 47}
